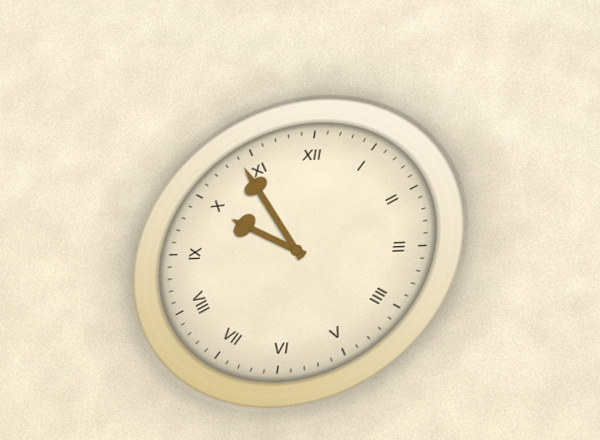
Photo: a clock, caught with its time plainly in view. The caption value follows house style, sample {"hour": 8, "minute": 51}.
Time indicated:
{"hour": 9, "minute": 54}
